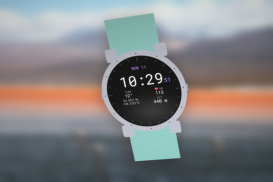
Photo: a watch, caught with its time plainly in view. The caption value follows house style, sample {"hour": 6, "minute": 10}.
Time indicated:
{"hour": 10, "minute": 29}
